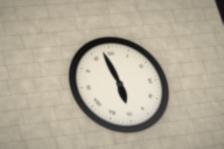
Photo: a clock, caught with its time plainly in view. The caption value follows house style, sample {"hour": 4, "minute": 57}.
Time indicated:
{"hour": 5, "minute": 58}
